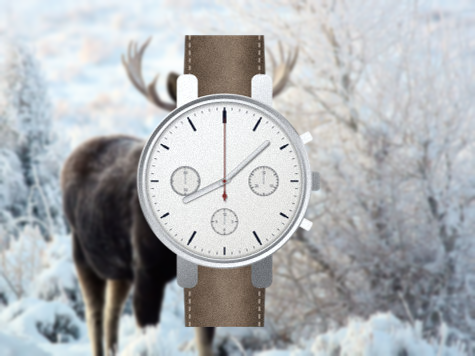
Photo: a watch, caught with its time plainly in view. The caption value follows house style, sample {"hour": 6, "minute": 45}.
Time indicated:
{"hour": 8, "minute": 8}
